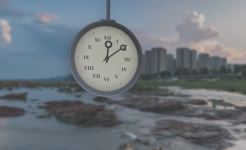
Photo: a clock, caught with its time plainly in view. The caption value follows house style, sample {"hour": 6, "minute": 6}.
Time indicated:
{"hour": 12, "minute": 9}
